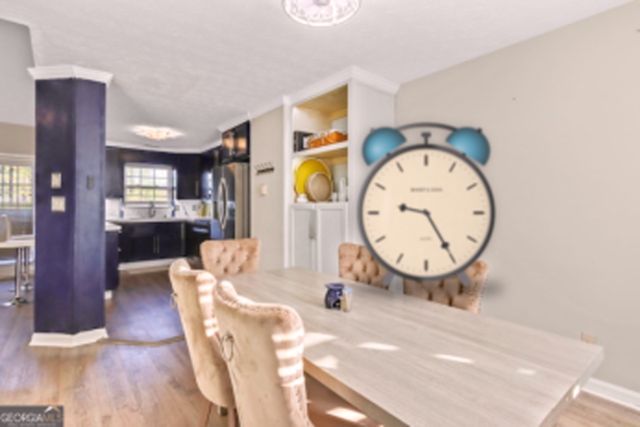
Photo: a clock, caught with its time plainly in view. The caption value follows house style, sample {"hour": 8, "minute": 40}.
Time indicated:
{"hour": 9, "minute": 25}
